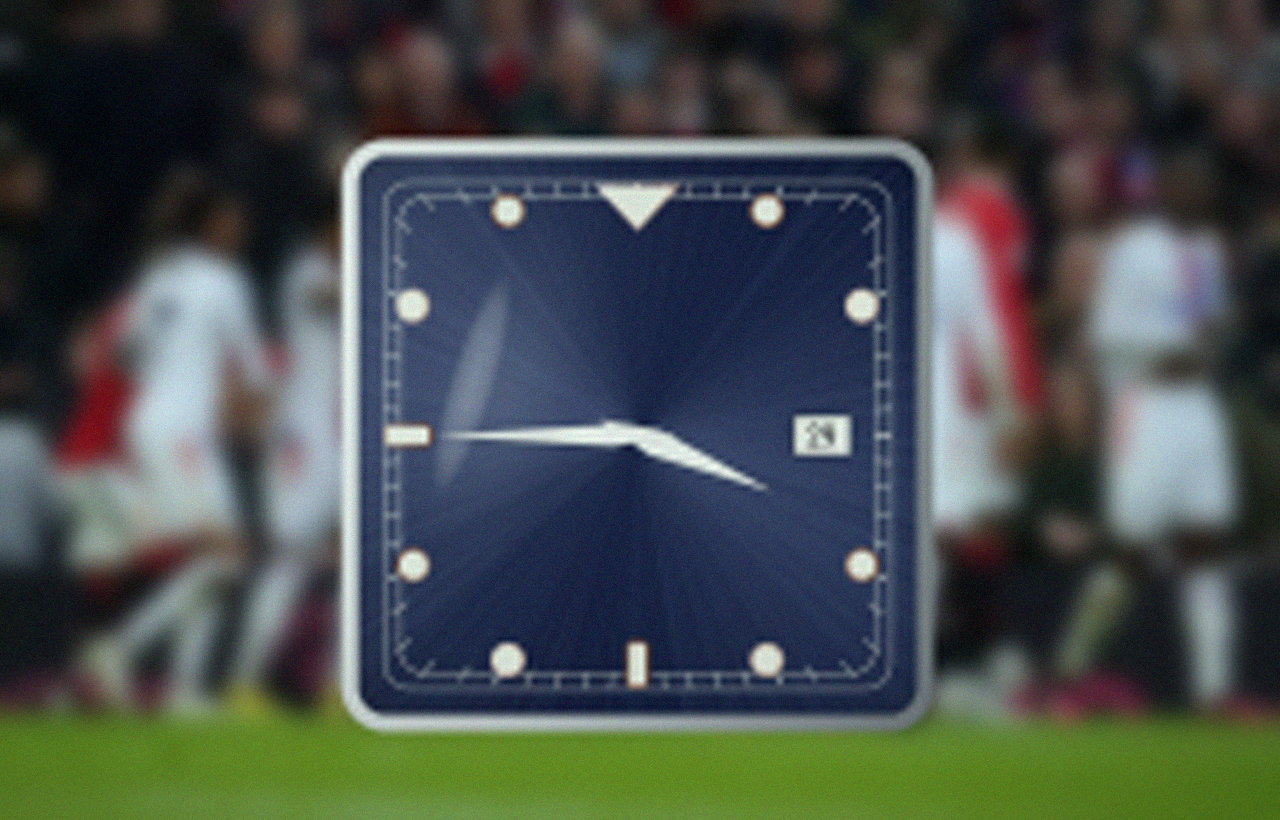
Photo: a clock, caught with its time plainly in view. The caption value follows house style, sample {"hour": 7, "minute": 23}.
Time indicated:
{"hour": 3, "minute": 45}
